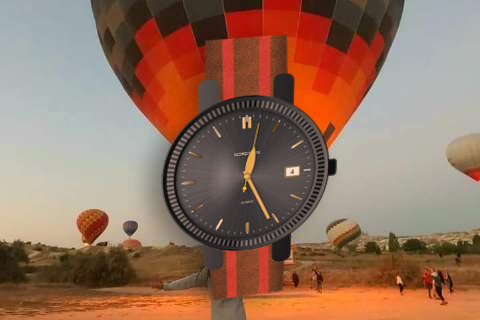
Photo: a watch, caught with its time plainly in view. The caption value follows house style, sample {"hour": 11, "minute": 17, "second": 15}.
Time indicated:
{"hour": 12, "minute": 26, "second": 2}
